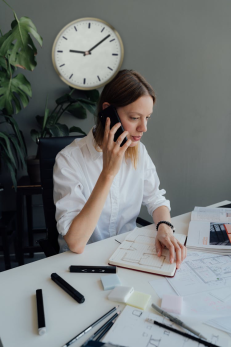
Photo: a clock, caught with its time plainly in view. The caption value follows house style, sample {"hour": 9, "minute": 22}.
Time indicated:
{"hour": 9, "minute": 8}
